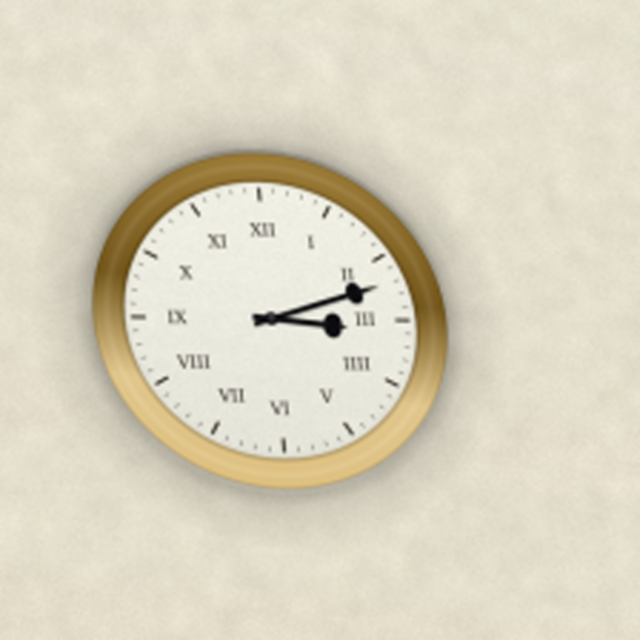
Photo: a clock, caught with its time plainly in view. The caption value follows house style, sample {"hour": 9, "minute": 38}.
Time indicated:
{"hour": 3, "minute": 12}
